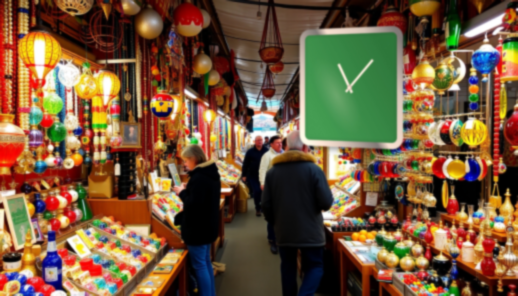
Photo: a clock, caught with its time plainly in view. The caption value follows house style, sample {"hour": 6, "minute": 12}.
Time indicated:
{"hour": 11, "minute": 7}
